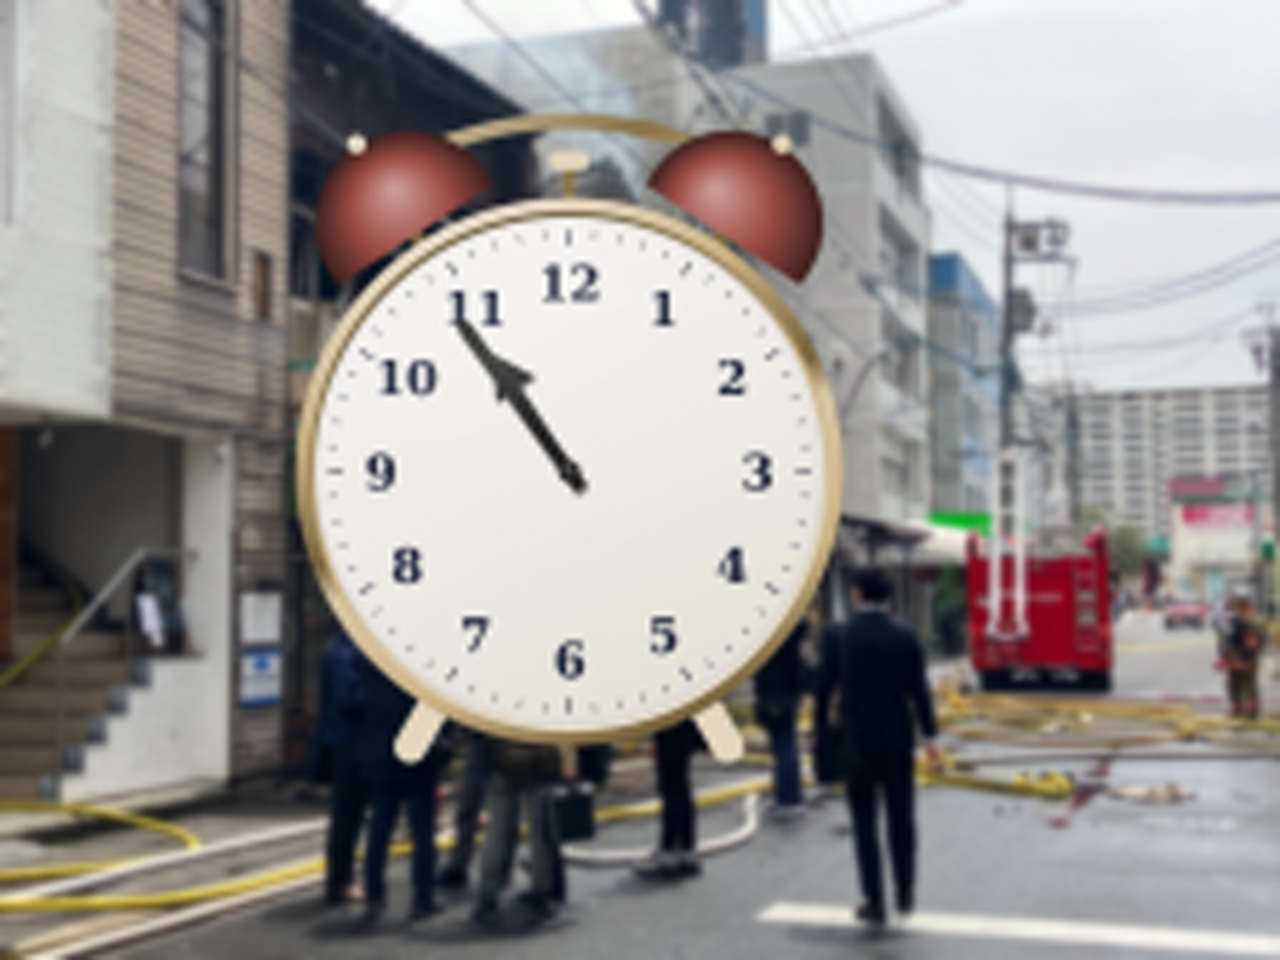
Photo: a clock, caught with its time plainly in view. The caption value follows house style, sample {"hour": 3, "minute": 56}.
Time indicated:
{"hour": 10, "minute": 54}
